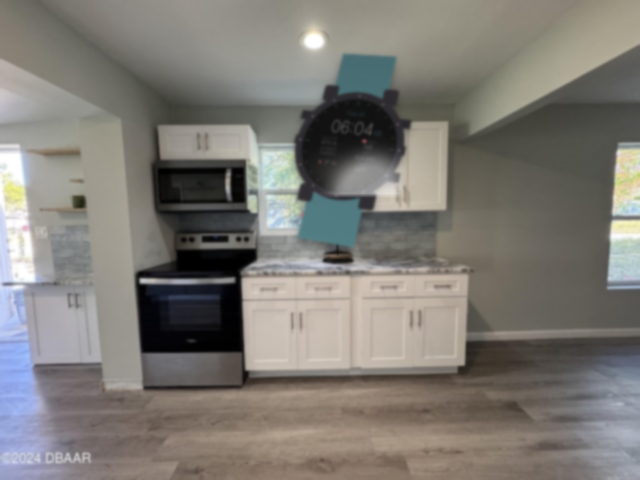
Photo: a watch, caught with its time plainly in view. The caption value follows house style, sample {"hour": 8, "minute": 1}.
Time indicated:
{"hour": 6, "minute": 4}
